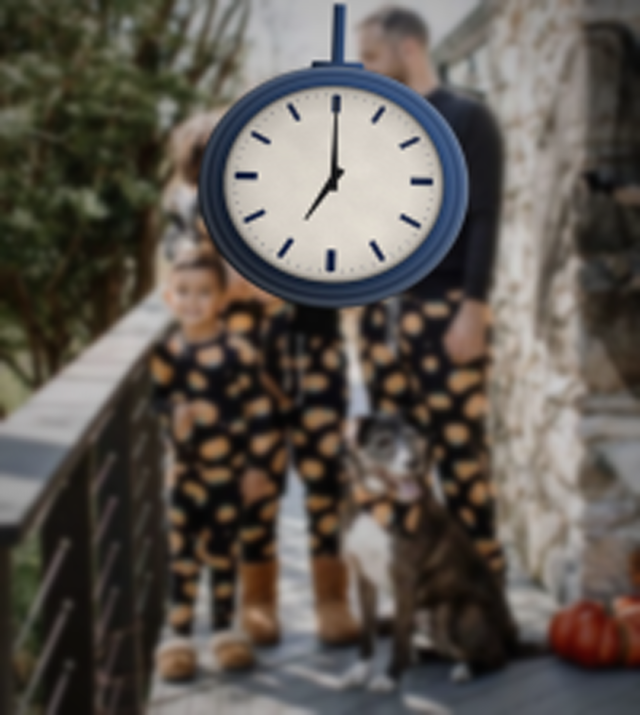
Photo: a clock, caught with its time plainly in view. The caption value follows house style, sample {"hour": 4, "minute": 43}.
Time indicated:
{"hour": 7, "minute": 0}
